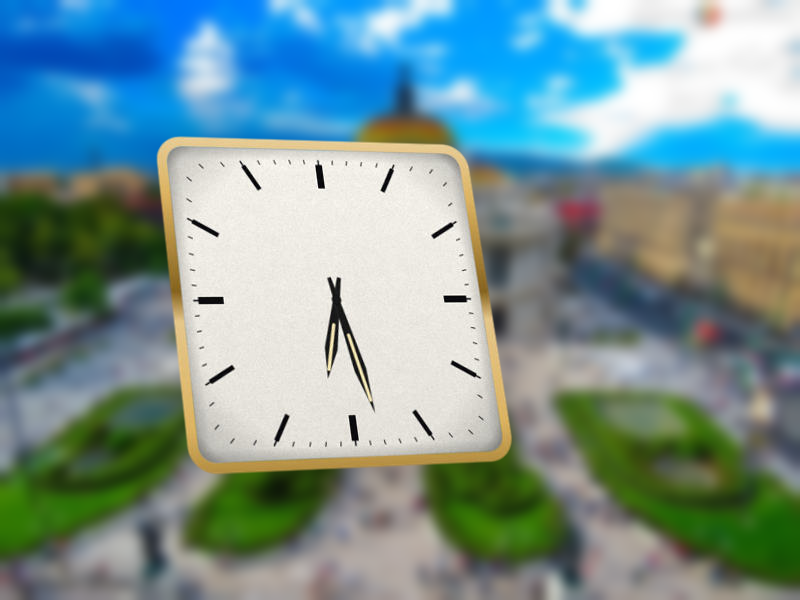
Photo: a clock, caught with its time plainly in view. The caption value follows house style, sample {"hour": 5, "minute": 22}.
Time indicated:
{"hour": 6, "minute": 28}
